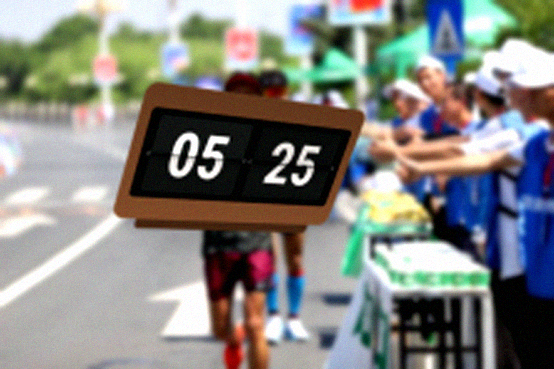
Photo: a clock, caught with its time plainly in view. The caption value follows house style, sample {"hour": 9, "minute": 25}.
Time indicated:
{"hour": 5, "minute": 25}
